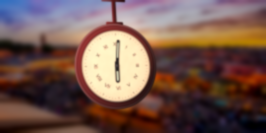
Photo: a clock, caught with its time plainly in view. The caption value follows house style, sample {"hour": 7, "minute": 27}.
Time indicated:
{"hour": 6, "minute": 1}
